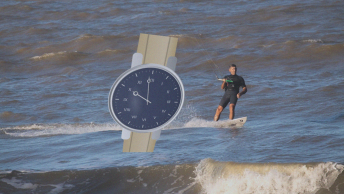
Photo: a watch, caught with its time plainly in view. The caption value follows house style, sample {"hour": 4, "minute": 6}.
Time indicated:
{"hour": 9, "minute": 59}
